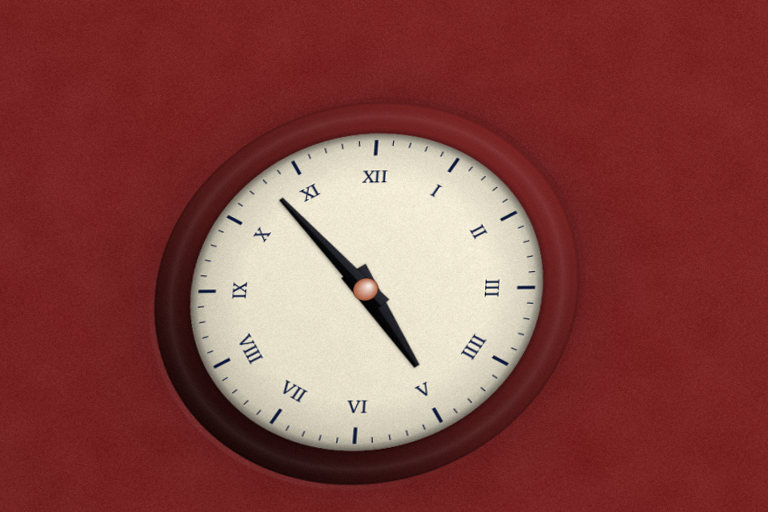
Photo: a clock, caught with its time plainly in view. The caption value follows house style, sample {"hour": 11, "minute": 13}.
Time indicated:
{"hour": 4, "minute": 53}
